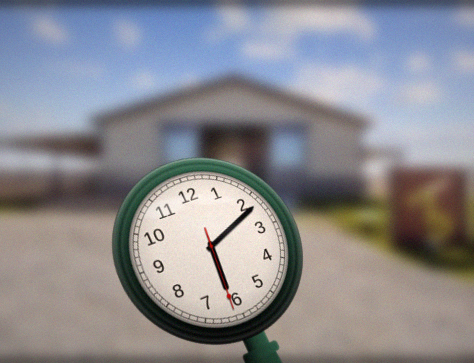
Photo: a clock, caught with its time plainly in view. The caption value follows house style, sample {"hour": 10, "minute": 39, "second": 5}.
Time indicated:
{"hour": 6, "minute": 11, "second": 31}
